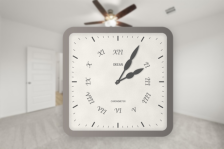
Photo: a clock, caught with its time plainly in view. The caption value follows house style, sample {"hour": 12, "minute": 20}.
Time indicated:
{"hour": 2, "minute": 5}
